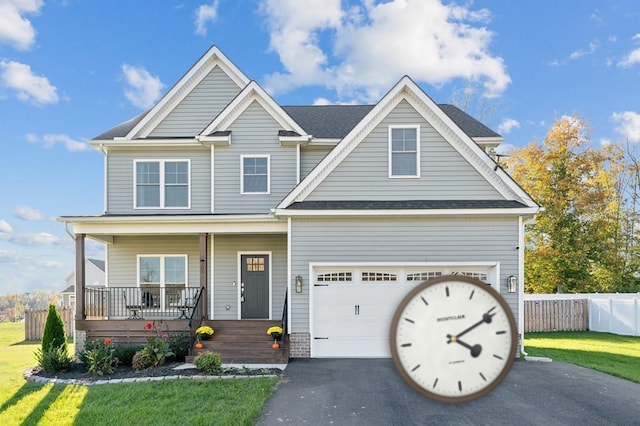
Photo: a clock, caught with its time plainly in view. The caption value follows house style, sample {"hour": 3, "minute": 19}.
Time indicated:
{"hour": 4, "minute": 11}
